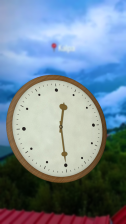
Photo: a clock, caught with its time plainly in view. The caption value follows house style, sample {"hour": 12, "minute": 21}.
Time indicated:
{"hour": 12, "minute": 30}
